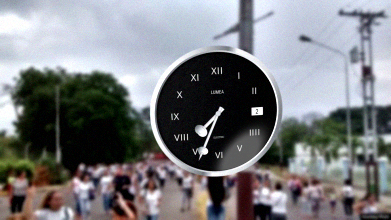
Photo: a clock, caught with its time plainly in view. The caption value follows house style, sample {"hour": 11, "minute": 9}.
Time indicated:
{"hour": 7, "minute": 34}
